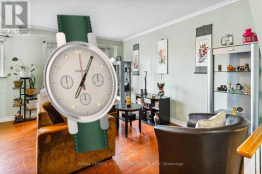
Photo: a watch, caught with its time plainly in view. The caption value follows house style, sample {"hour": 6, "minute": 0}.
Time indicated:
{"hour": 7, "minute": 5}
